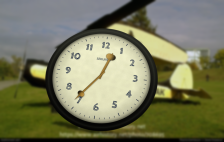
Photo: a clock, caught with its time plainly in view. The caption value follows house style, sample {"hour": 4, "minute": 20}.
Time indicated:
{"hour": 12, "minute": 36}
